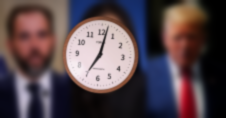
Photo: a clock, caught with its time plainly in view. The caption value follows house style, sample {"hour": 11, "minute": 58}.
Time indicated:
{"hour": 7, "minute": 2}
